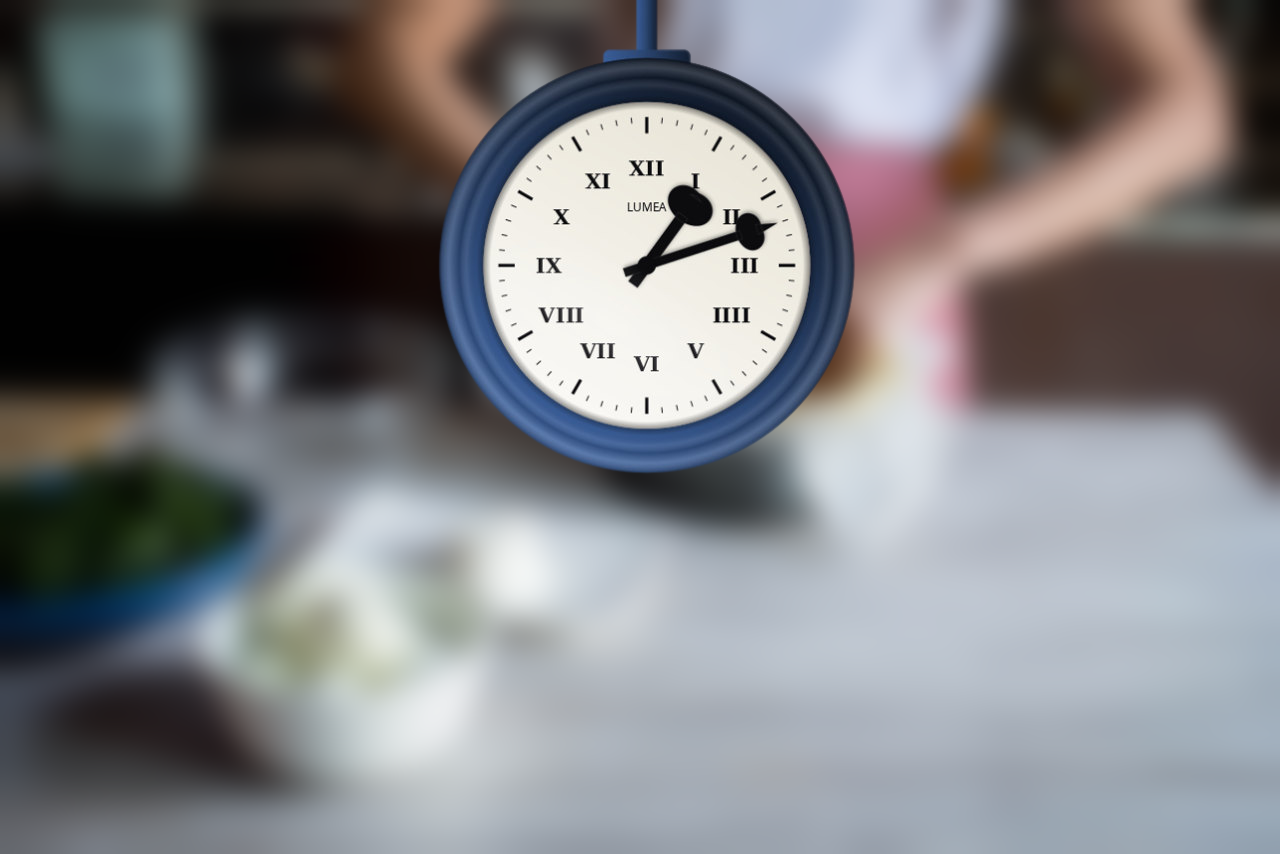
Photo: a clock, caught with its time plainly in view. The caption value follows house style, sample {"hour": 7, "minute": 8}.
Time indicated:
{"hour": 1, "minute": 12}
